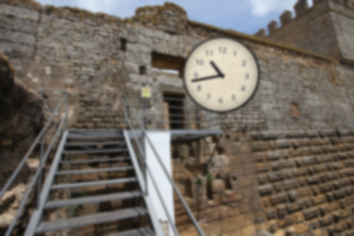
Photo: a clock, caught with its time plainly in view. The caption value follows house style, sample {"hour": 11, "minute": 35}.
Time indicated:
{"hour": 10, "minute": 43}
